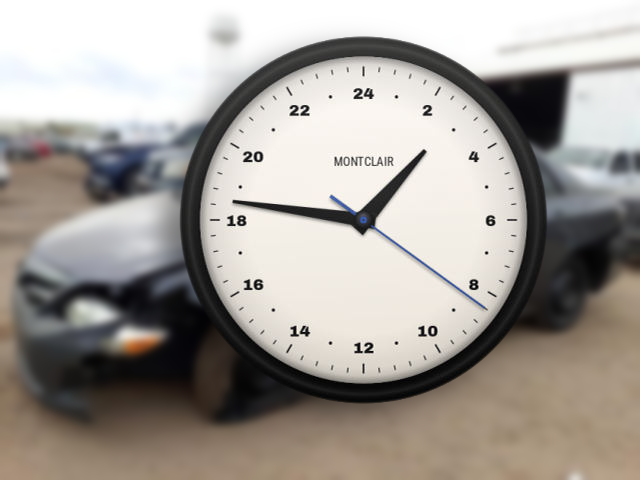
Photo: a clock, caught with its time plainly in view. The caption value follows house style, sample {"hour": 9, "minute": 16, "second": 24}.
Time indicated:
{"hour": 2, "minute": 46, "second": 21}
